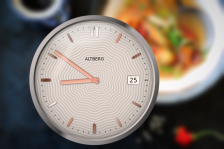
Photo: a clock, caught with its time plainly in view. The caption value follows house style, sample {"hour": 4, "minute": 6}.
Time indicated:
{"hour": 8, "minute": 51}
